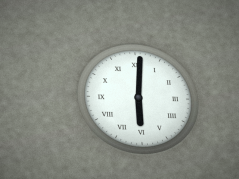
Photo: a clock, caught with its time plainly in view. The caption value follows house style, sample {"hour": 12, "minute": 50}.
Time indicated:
{"hour": 6, "minute": 1}
